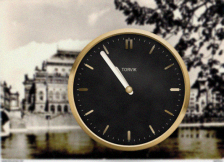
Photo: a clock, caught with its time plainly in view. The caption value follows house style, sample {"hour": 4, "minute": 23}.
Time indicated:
{"hour": 10, "minute": 54}
